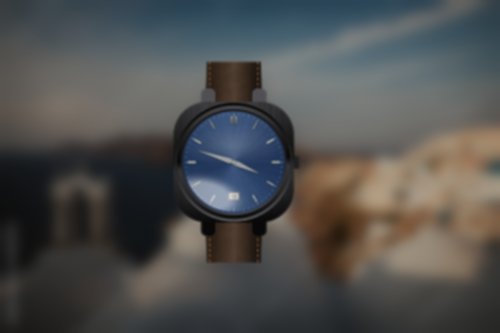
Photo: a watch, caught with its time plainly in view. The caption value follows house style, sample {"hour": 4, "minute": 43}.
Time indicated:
{"hour": 3, "minute": 48}
